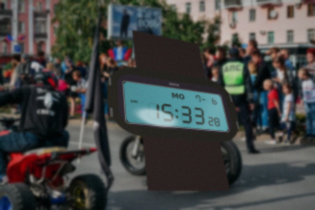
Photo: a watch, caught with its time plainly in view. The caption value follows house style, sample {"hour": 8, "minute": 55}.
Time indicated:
{"hour": 15, "minute": 33}
